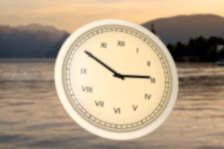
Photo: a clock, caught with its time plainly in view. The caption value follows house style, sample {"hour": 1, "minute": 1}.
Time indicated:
{"hour": 2, "minute": 50}
